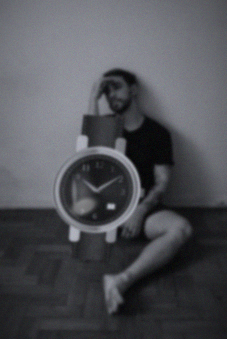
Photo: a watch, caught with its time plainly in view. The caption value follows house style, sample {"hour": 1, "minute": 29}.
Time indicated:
{"hour": 10, "minute": 9}
